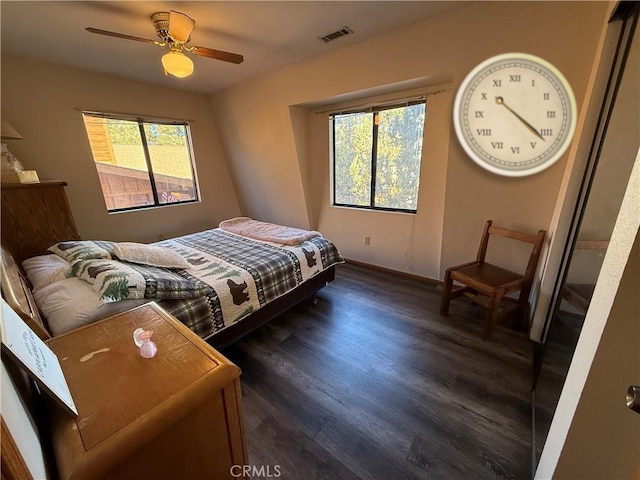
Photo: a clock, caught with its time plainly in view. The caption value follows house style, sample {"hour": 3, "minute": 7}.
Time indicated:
{"hour": 10, "minute": 22}
